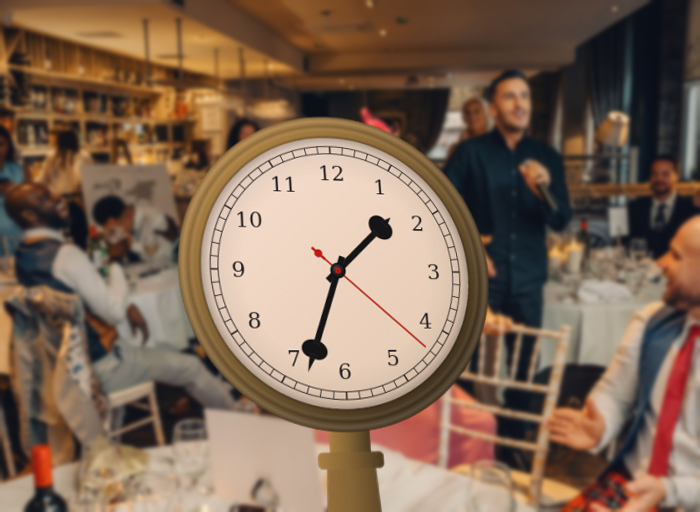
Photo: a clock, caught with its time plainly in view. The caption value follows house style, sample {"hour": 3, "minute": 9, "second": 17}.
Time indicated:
{"hour": 1, "minute": 33, "second": 22}
